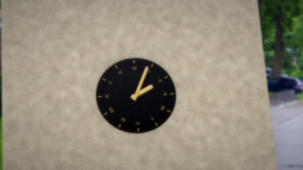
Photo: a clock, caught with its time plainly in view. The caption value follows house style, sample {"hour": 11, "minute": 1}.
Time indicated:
{"hour": 2, "minute": 4}
